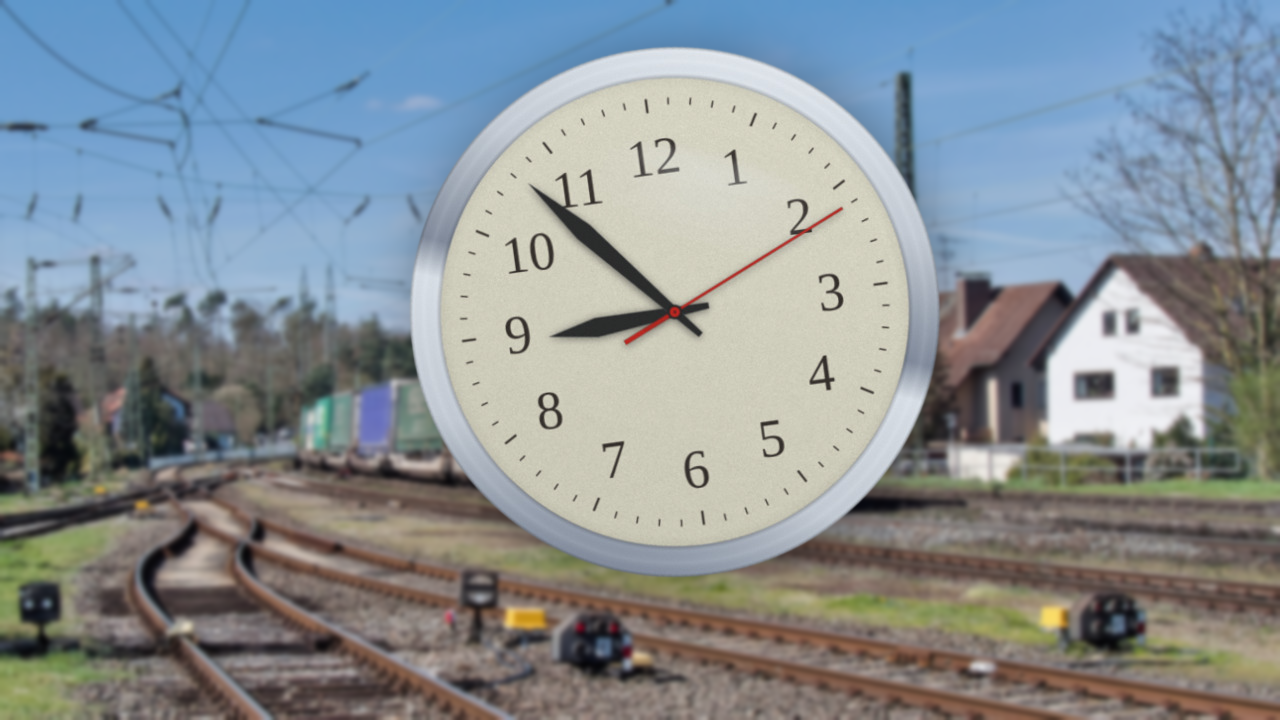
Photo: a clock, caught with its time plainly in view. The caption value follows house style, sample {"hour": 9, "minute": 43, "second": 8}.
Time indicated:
{"hour": 8, "minute": 53, "second": 11}
